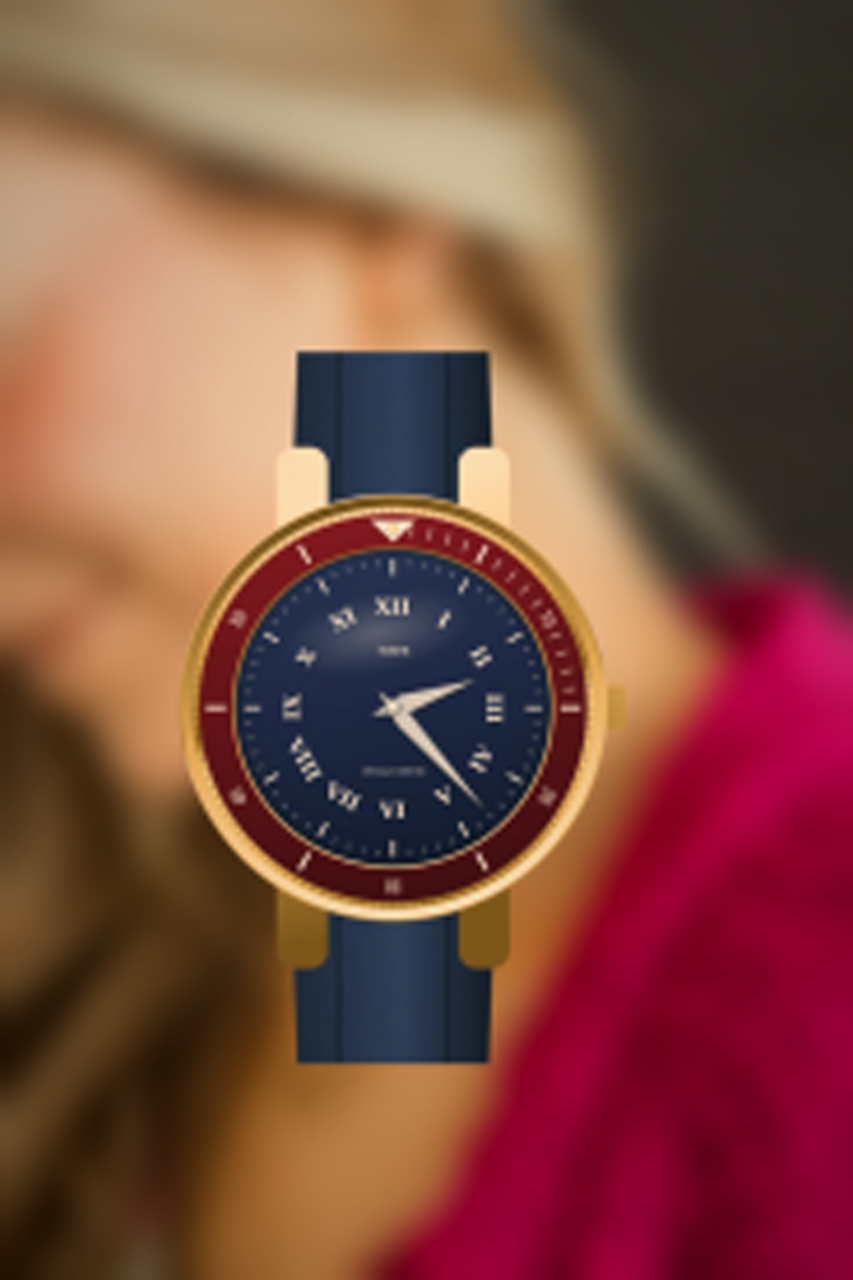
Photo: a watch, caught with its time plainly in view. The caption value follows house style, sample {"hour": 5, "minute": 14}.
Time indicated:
{"hour": 2, "minute": 23}
